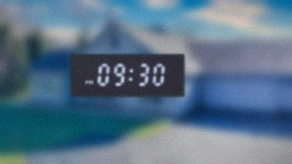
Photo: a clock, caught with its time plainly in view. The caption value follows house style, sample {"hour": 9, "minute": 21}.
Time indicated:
{"hour": 9, "minute": 30}
